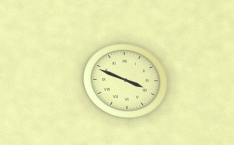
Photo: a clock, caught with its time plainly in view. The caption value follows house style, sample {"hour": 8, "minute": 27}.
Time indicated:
{"hour": 3, "minute": 49}
